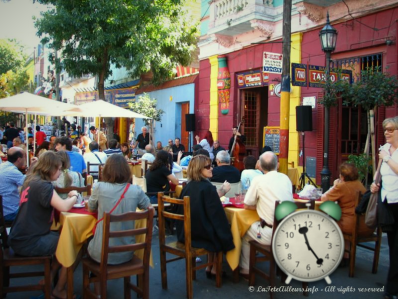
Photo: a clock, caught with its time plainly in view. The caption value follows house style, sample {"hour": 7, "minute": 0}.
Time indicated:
{"hour": 11, "minute": 24}
